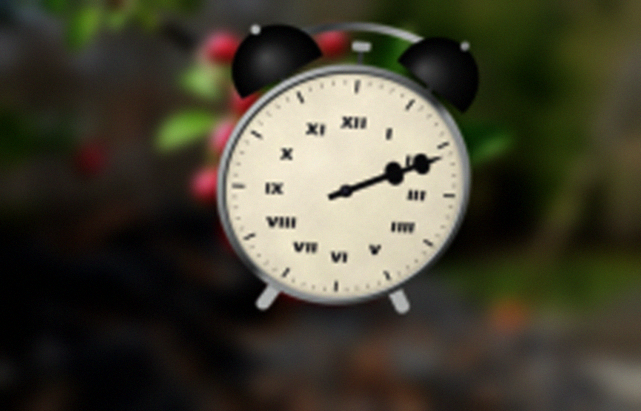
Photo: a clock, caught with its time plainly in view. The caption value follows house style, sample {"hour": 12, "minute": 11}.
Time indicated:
{"hour": 2, "minute": 11}
